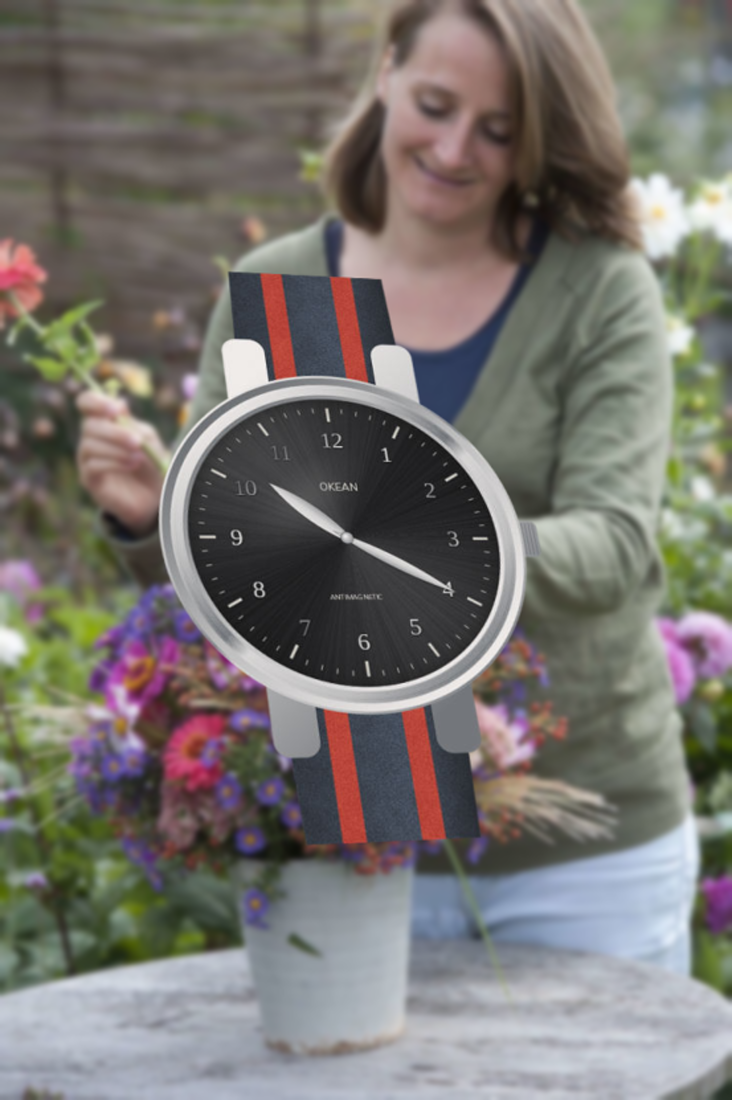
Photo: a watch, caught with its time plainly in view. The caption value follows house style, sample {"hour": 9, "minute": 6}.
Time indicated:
{"hour": 10, "minute": 20}
